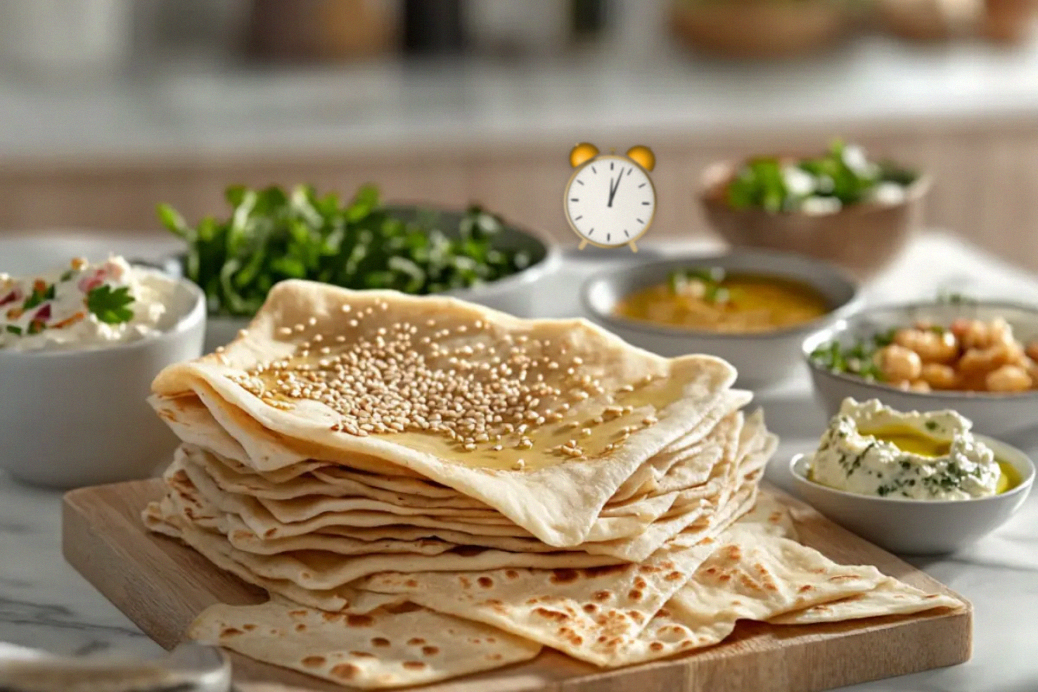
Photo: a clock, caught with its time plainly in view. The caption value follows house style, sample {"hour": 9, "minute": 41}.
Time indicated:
{"hour": 12, "minute": 3}
